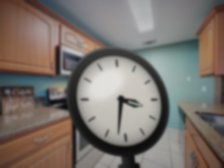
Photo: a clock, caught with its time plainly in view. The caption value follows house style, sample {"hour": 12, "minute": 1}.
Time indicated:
{"hour": 3, "minute": 32}
